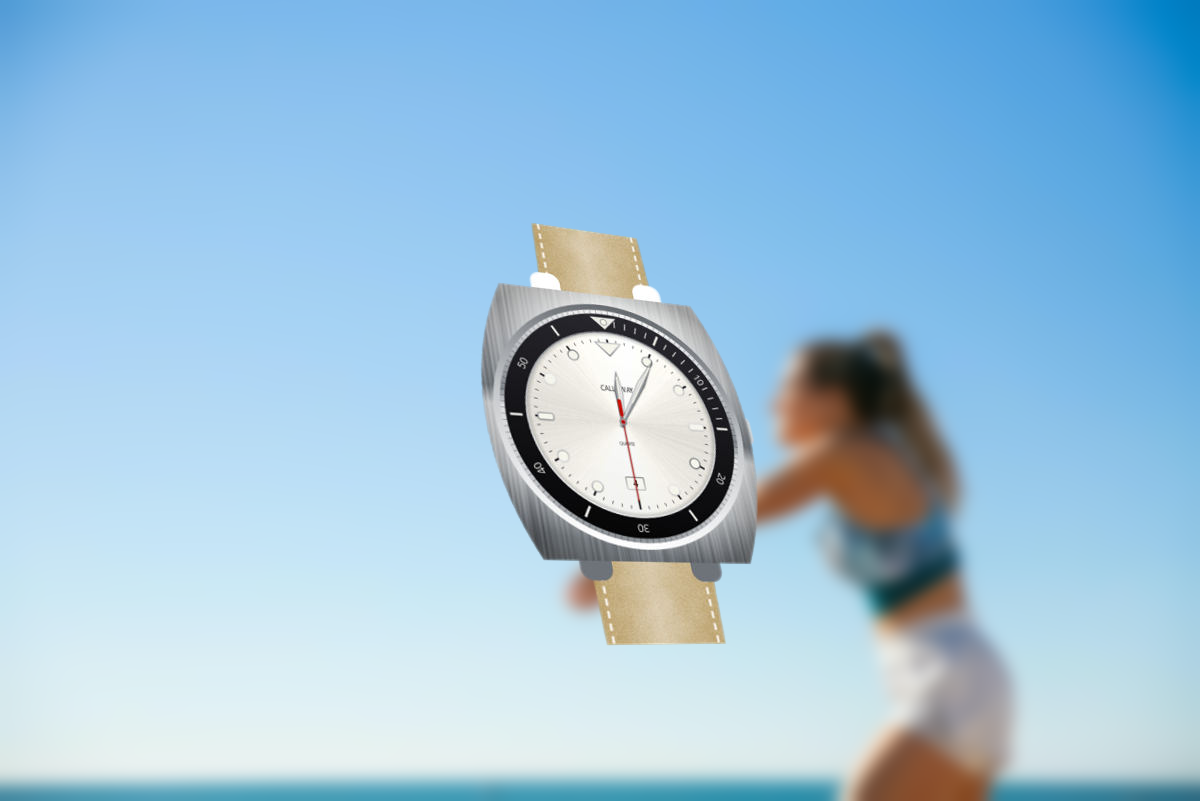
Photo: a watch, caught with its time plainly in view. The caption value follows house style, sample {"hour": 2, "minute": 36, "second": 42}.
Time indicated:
{"hour": 12, "minute": 5, "second": 30}
